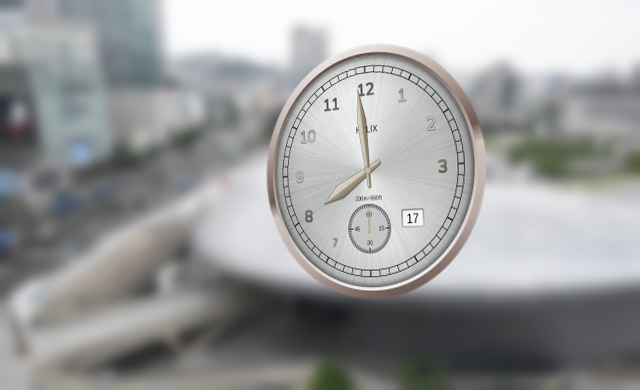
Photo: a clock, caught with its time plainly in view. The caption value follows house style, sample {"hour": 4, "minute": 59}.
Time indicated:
{"hour": 7, "minute": 59}
